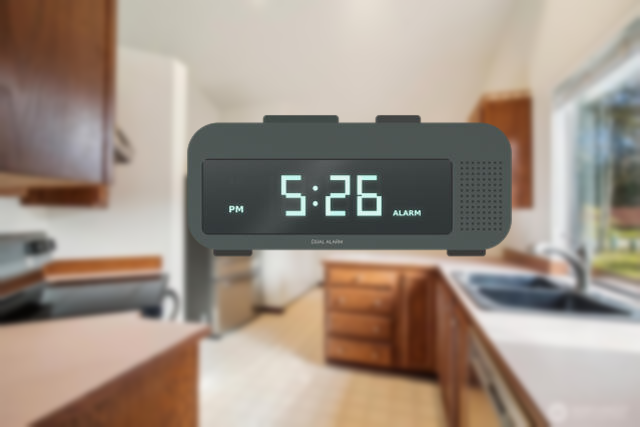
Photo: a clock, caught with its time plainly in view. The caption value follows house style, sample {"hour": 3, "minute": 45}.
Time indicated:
{"hour": 5, "minute": 26}
